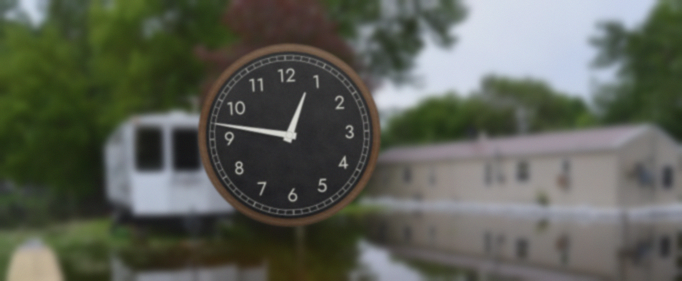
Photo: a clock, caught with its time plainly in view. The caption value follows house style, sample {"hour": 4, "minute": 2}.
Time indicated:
{"hour": 12, "minute": 47}
